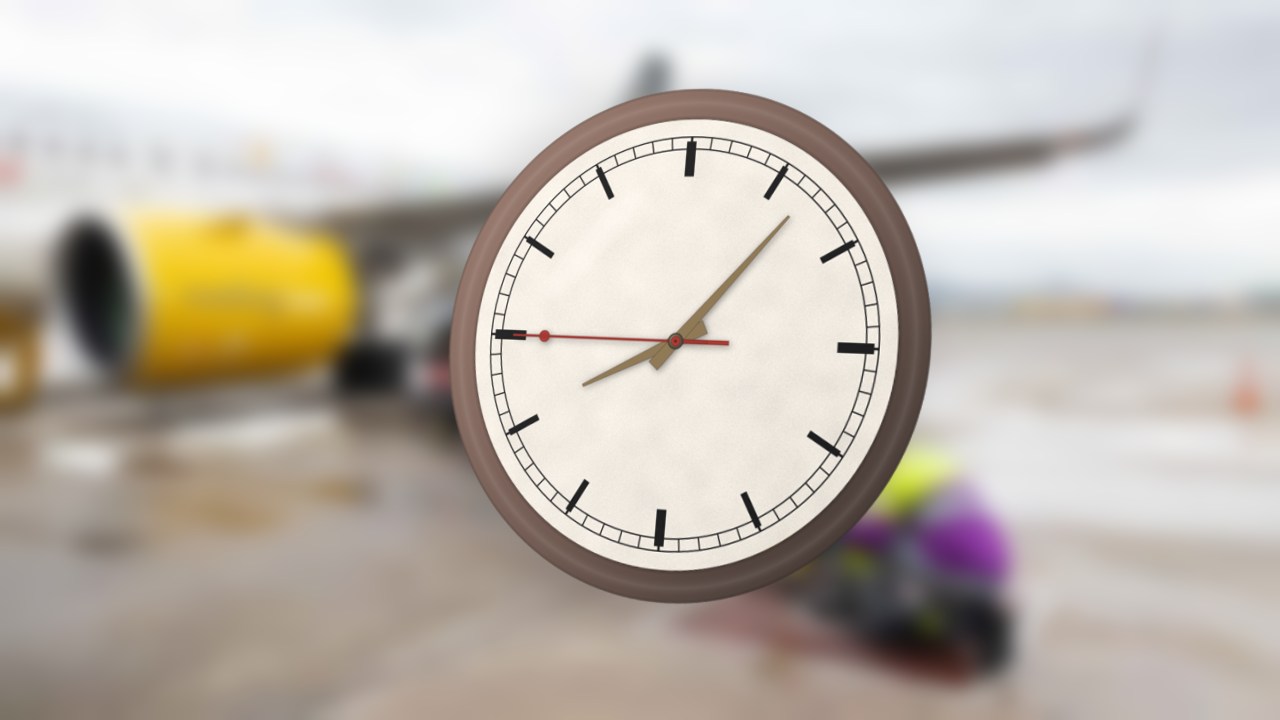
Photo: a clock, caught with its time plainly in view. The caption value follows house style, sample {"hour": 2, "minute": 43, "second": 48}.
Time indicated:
{"hour": 8, "minute": 6, "second": 45}
